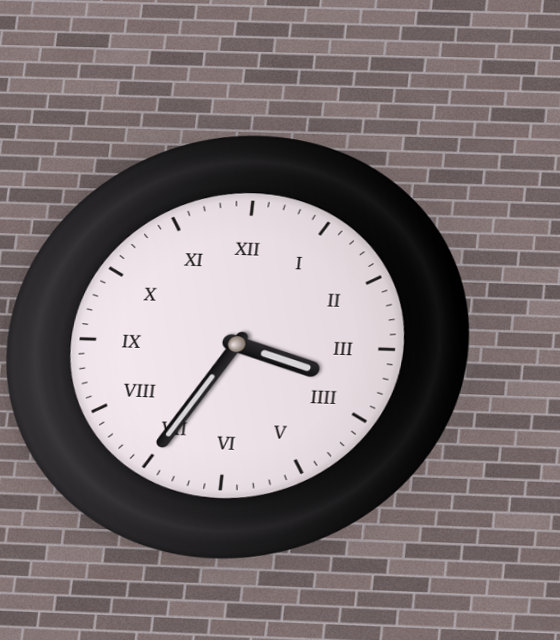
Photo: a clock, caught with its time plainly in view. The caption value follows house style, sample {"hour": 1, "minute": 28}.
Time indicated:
{"hour": 3, "minute": 35}
